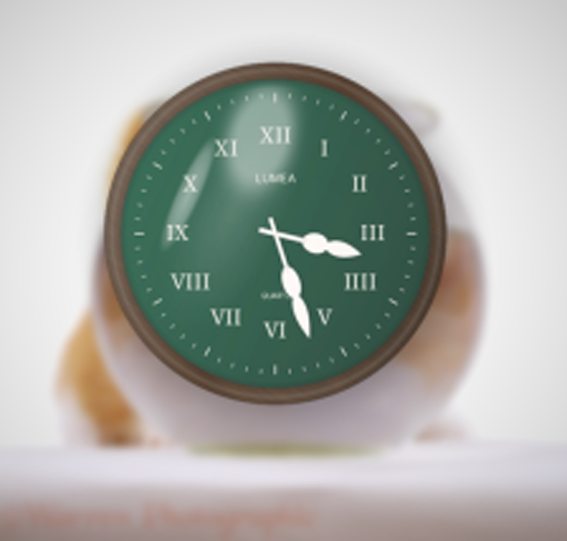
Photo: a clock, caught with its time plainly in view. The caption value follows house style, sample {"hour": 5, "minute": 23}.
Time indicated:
{"hour": 3, "minute": 27}
